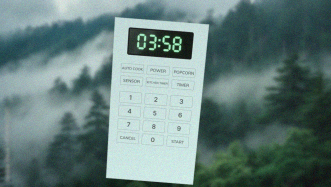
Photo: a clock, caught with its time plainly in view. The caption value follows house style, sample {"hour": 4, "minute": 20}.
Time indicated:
{"hour": 3, "minute": 58}
